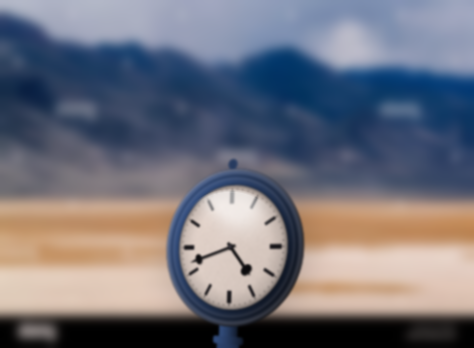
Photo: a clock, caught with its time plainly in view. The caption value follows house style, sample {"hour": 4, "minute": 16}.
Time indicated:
{"hour": 4, "minute": 42}
